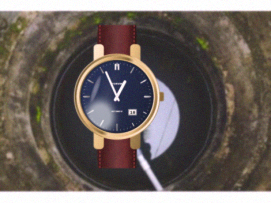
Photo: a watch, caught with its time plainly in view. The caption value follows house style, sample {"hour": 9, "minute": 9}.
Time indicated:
{"hour": 12, "minute": 56}
